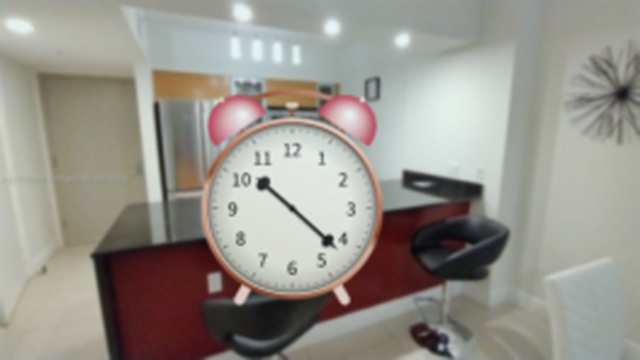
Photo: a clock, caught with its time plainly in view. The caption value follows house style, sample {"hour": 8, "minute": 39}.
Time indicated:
{"hour": 10, "minute": 22}
